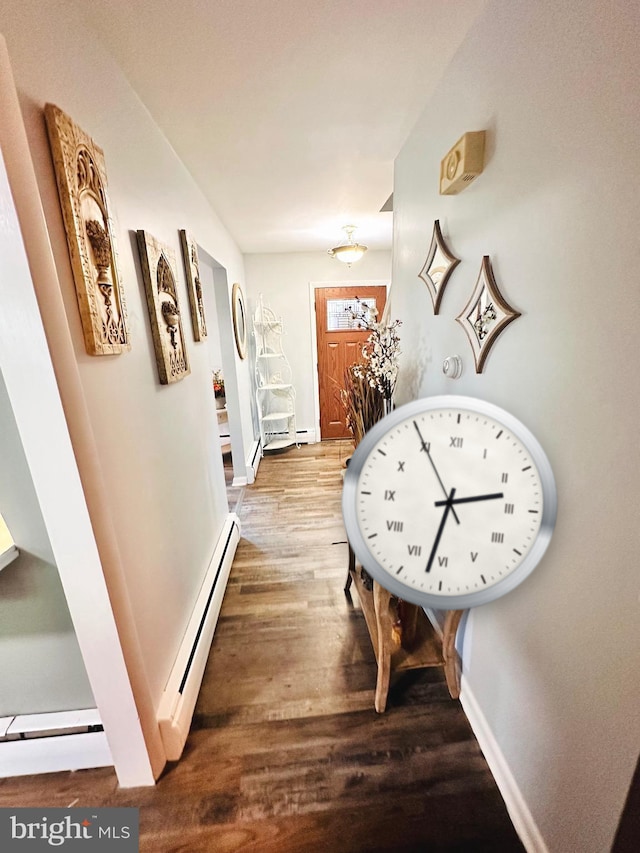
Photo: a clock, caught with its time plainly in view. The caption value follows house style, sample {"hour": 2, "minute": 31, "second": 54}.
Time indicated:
{"hour": 2, "minute": 31, "second": 55}
